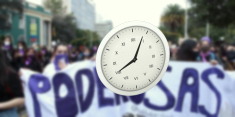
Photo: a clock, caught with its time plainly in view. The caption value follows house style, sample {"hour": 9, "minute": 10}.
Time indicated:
{"hour": 8, "minute": 4}
